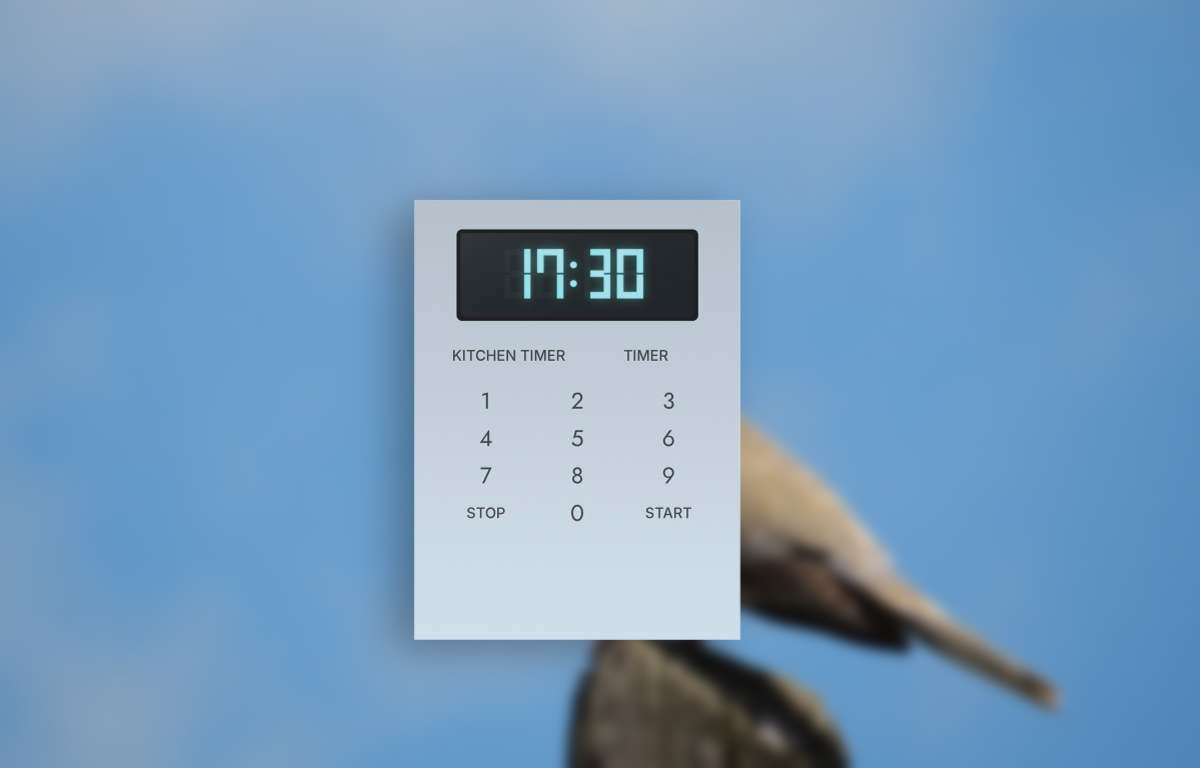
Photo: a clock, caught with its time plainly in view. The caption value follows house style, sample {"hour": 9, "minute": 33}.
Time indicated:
{"hour": 17, "minute": 30}
